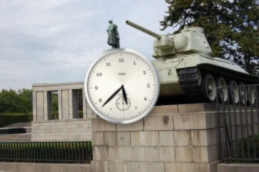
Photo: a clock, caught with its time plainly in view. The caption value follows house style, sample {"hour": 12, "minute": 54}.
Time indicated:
{"hour": 5, "minute": 38}
